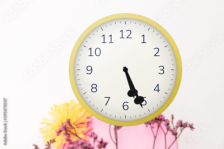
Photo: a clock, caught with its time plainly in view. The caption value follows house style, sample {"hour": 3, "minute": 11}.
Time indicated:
{"hour": 5, "minute": 26}
